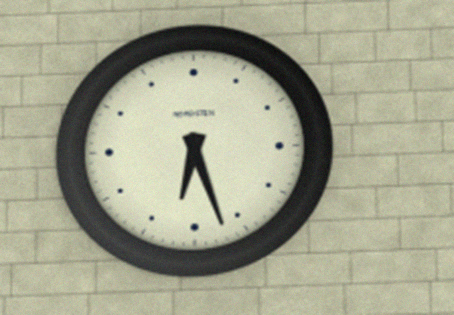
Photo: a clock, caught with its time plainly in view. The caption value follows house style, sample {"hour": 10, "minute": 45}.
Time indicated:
{"hour": 6, "minute": 27}
